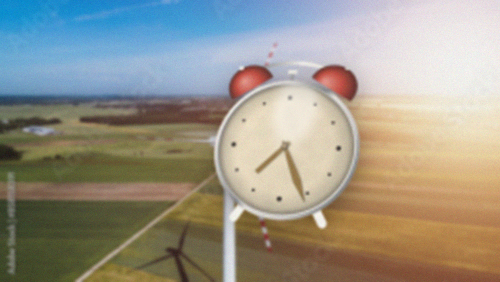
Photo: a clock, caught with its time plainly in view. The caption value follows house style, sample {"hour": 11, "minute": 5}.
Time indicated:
{"hour": 7, "minute": 26}
